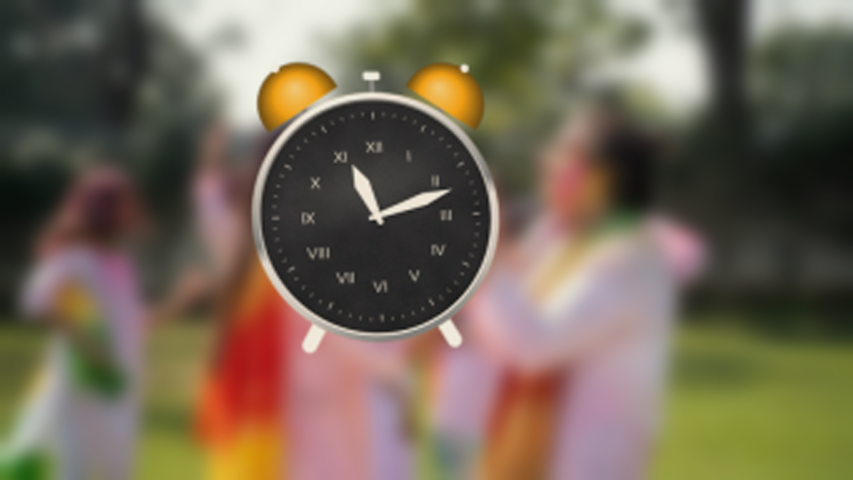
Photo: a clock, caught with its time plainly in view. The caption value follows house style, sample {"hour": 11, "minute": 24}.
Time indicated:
{"hour": 11, "minute": 12}
